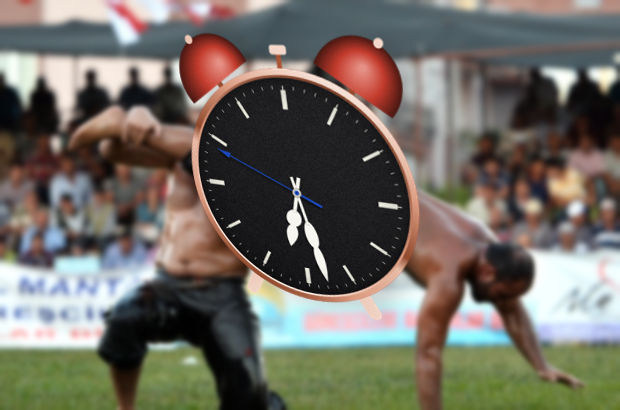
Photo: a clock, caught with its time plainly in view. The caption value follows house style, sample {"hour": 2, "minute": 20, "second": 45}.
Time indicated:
{"hour": 6, "minute": 27, "second": 49}
